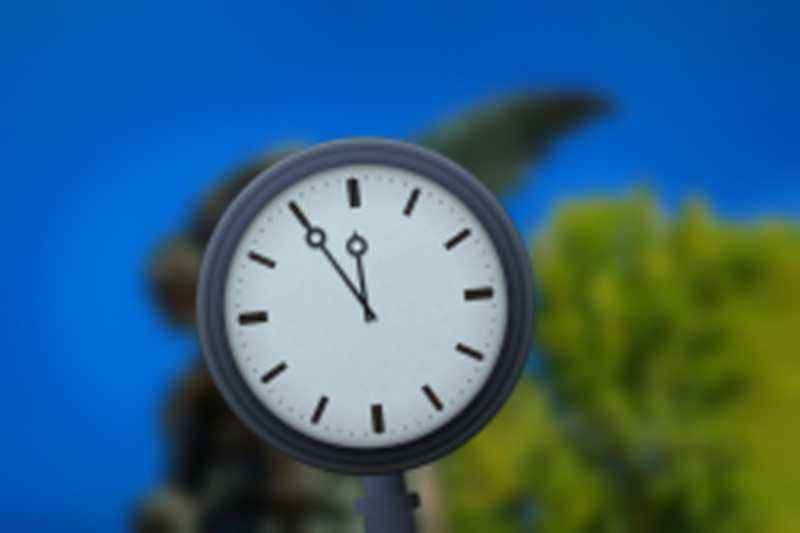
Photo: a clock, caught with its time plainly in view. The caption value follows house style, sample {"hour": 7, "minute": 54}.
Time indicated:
{"hour": 11, "minute": 55}
